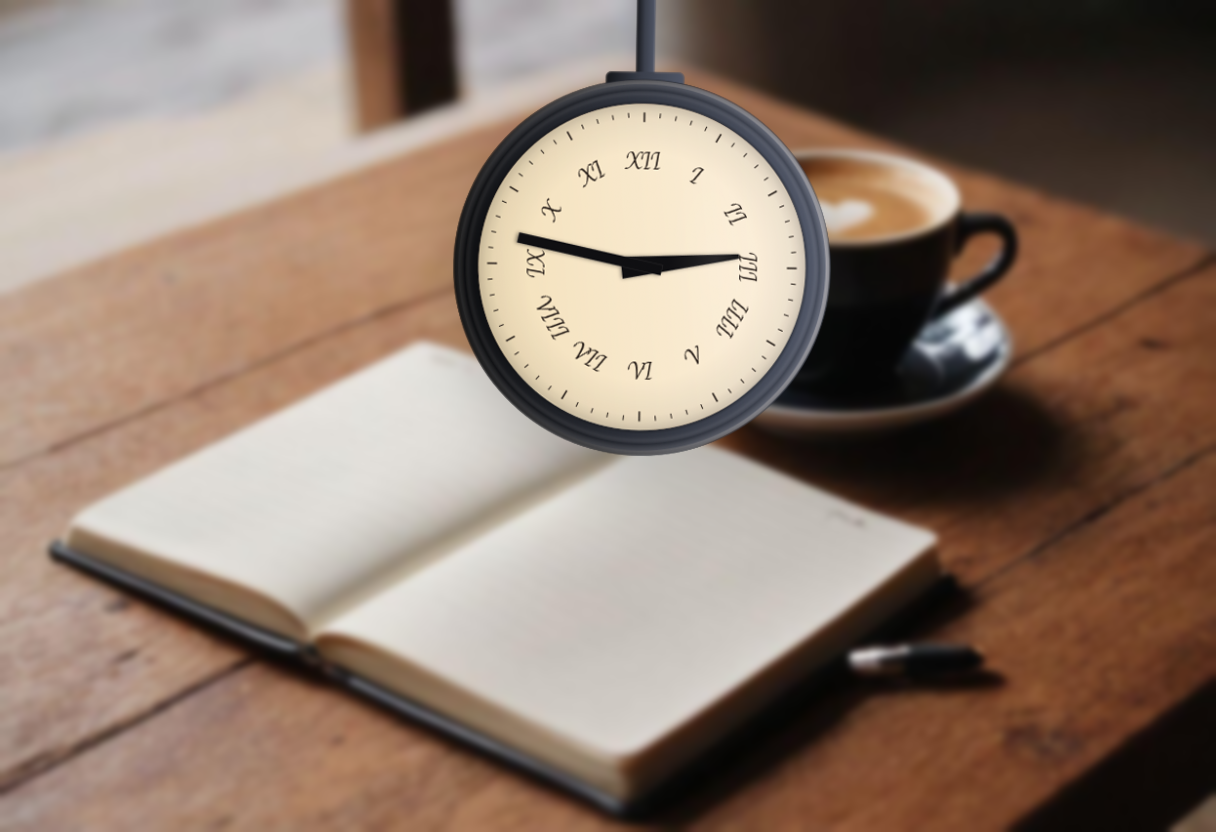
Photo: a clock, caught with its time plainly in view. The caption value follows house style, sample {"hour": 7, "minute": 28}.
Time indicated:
{"hour": 2, "minute": 47}
